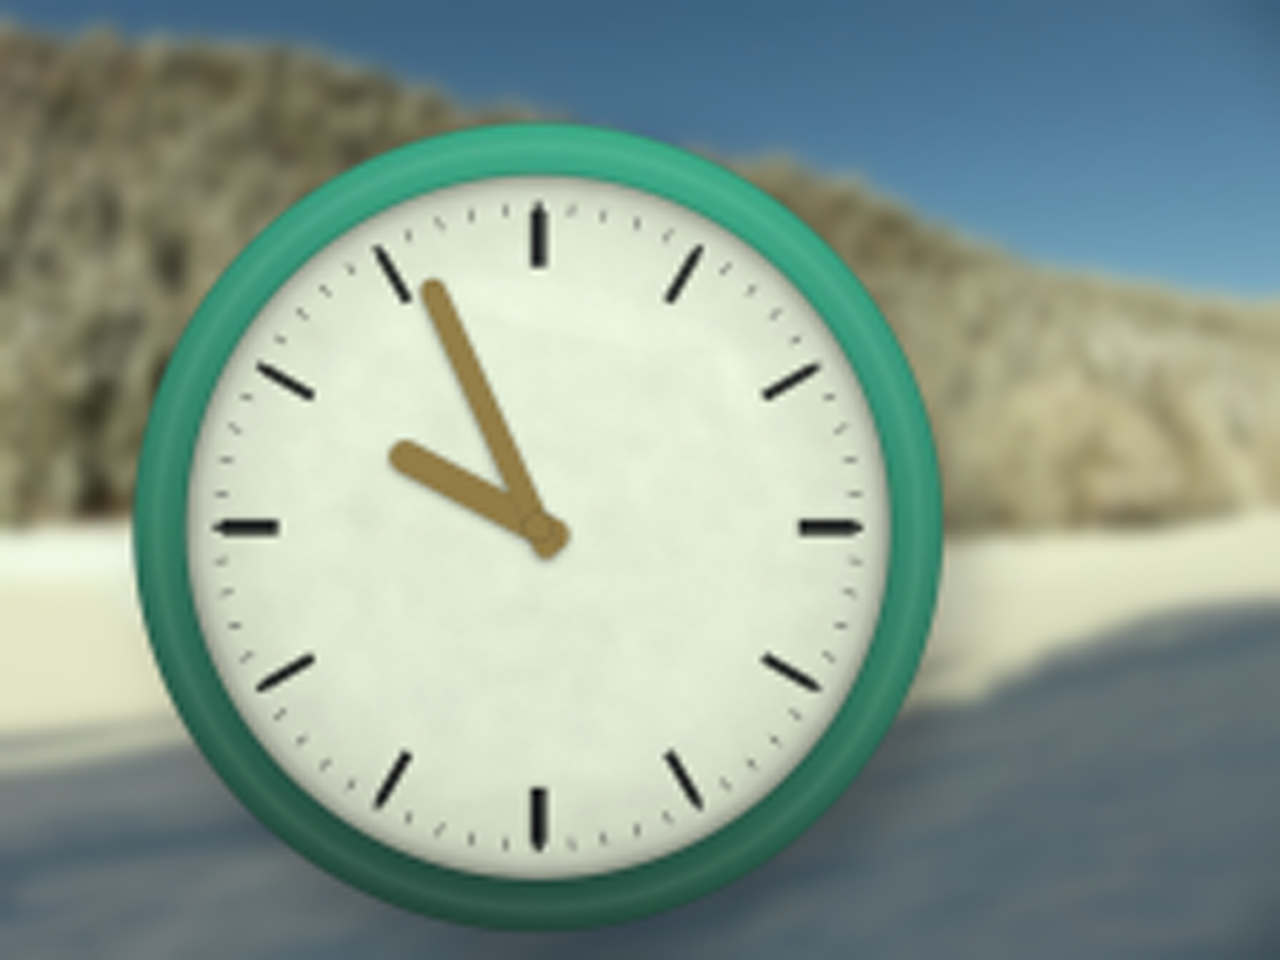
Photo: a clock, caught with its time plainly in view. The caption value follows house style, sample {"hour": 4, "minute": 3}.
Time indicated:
{"hour": 9, "minute": 56}
